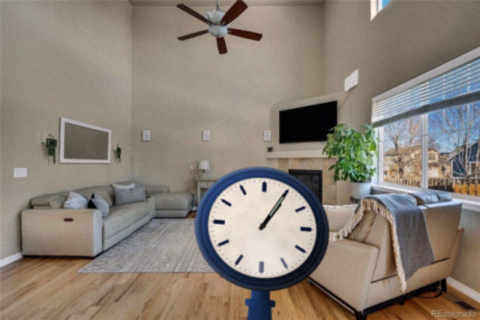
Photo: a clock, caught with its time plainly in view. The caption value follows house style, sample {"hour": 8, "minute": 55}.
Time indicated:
{"hour": 1, "minute": 5}
